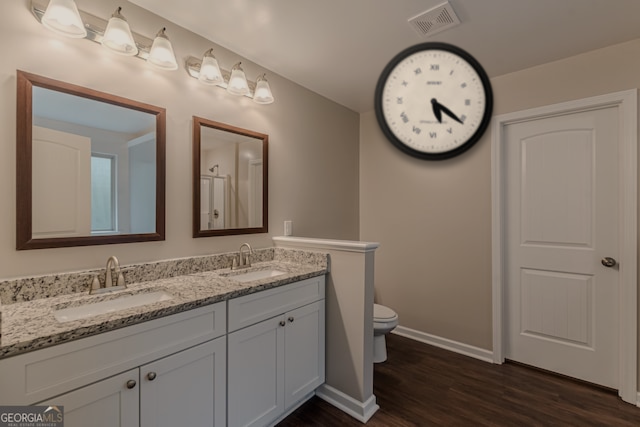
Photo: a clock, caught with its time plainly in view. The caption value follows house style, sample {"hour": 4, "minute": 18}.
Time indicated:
{"hour": 5, "minute": 21}
